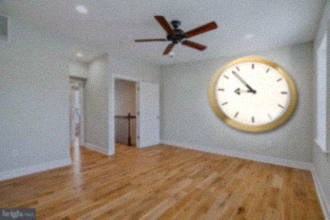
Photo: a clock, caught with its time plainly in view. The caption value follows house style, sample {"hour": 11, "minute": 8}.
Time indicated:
{"hour": 8, "minute": 53}
